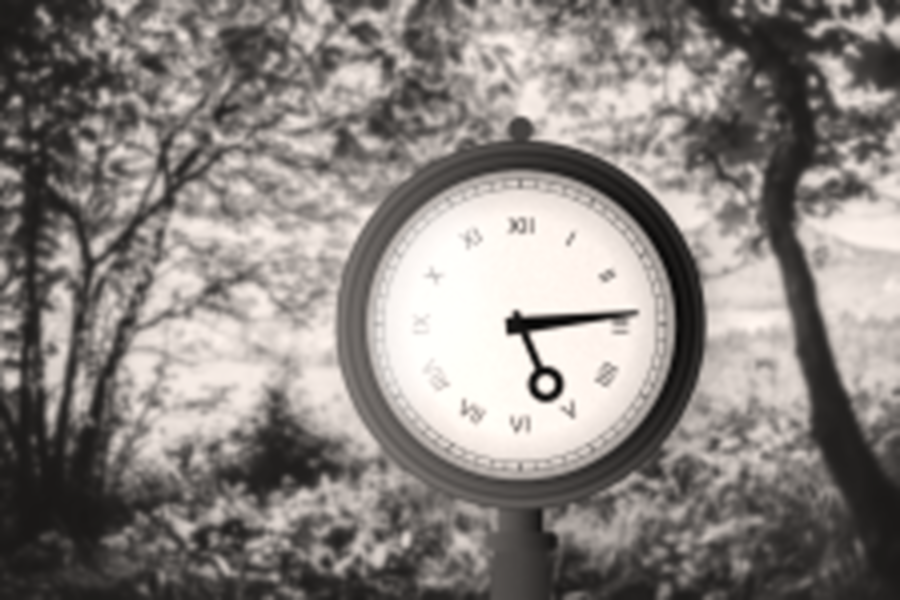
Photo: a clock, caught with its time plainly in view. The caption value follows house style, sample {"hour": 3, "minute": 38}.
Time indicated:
{"hour": 5, "minute": 14}
